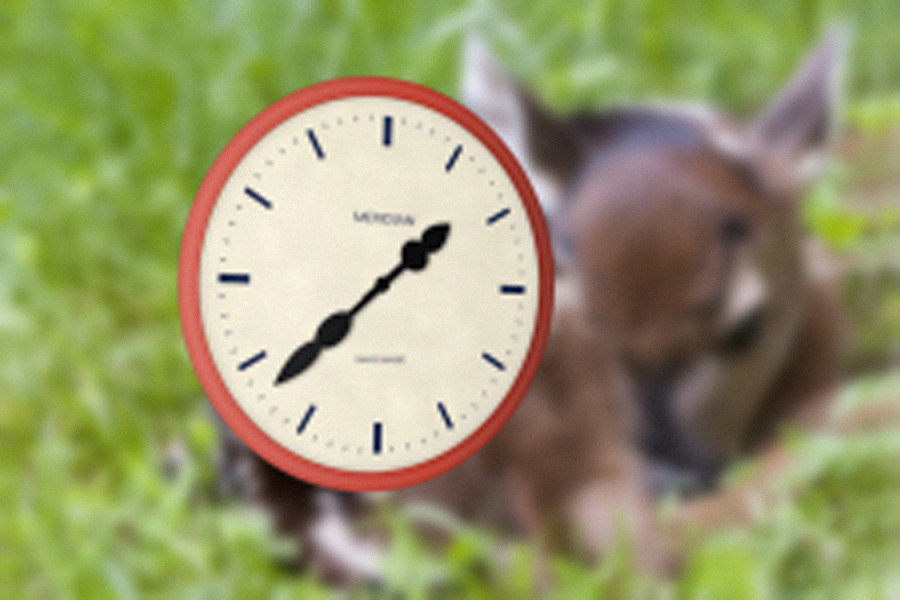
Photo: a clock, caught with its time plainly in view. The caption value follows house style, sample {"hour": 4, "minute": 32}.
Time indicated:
{"hour": 1, "minute": 38}
